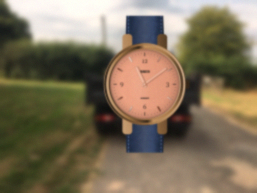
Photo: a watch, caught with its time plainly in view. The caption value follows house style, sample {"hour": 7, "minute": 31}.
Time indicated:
{"hour": 11, "minute": 9}
